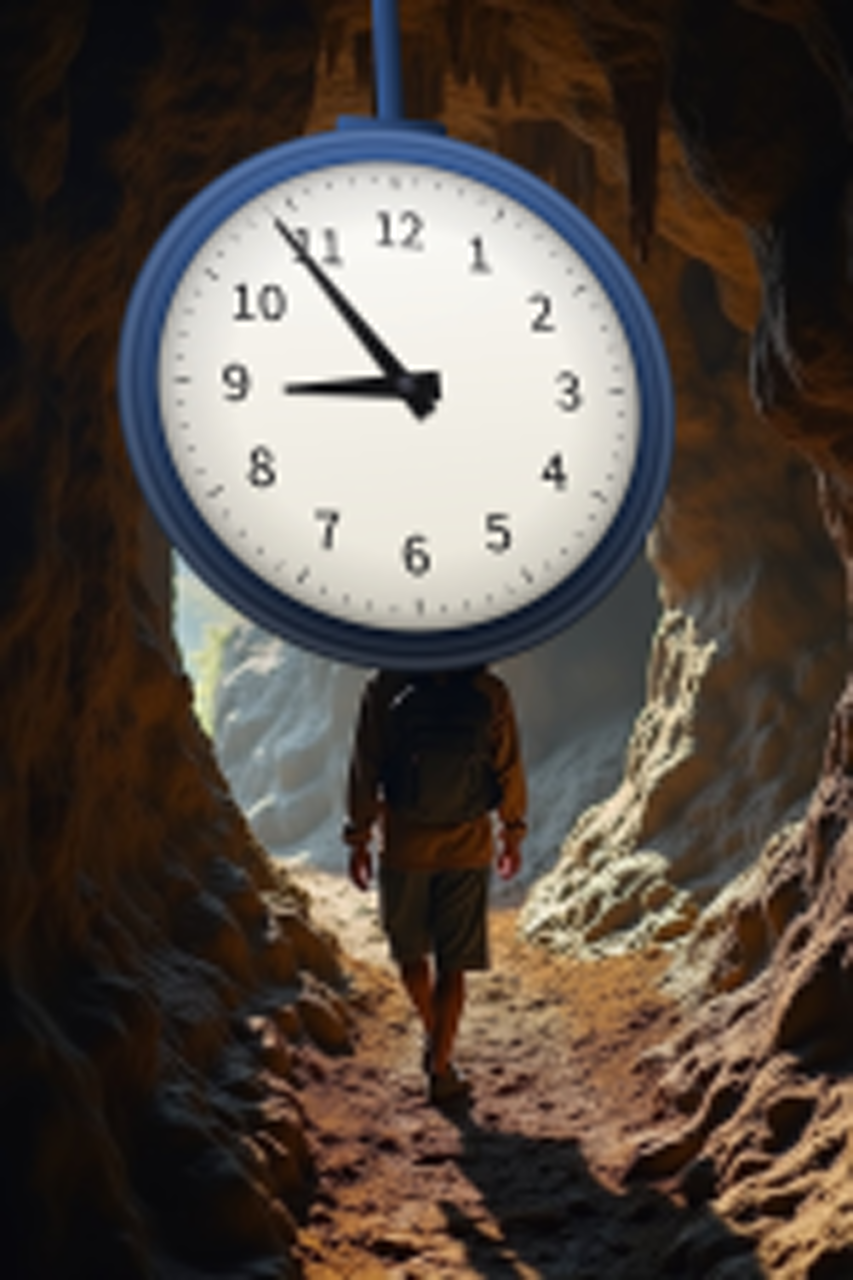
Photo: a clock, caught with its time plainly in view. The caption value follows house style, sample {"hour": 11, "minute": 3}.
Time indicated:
{"hour": 8, "minute": 54}
